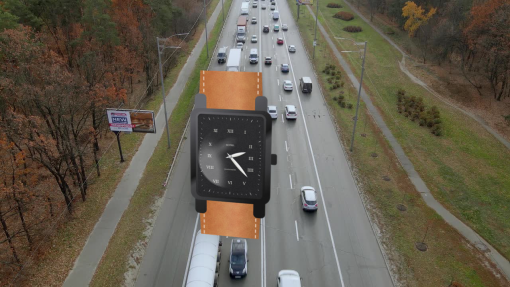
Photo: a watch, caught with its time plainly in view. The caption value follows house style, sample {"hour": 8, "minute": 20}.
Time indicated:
{"hour": 2, "minute": 23}
